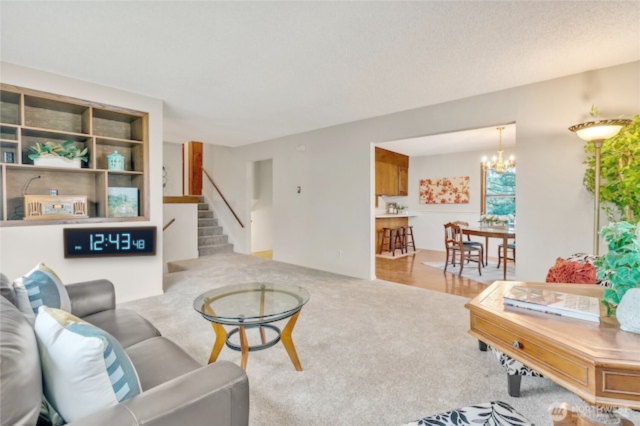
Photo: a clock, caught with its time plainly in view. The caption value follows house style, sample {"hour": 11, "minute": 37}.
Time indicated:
{"hour": 12, "minute": 43}
